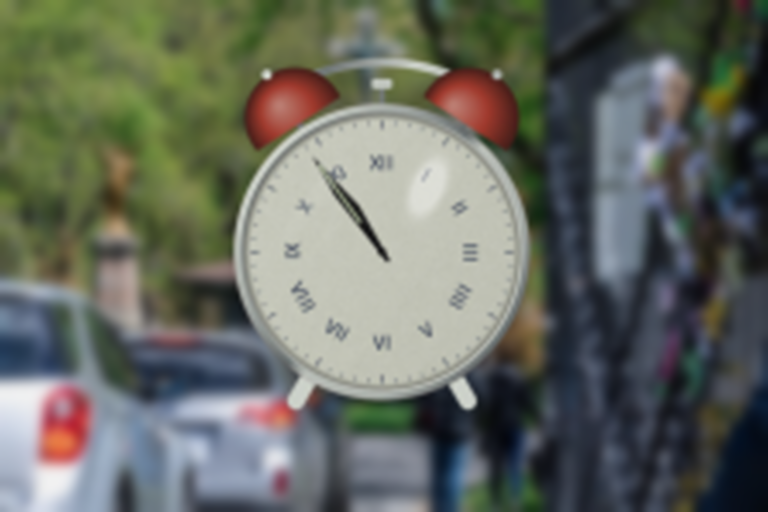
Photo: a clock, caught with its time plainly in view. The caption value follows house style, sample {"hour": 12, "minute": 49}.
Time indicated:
{"hour": 10, "minute": 54}
